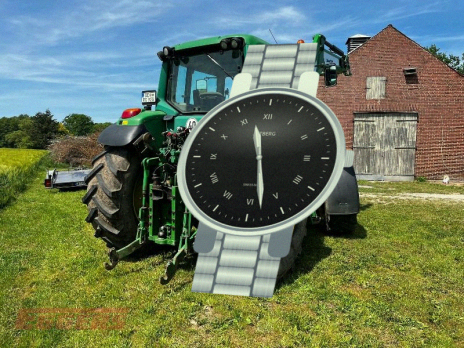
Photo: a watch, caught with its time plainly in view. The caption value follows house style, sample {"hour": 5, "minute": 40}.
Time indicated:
{"hour": 11, "minute": 28}
